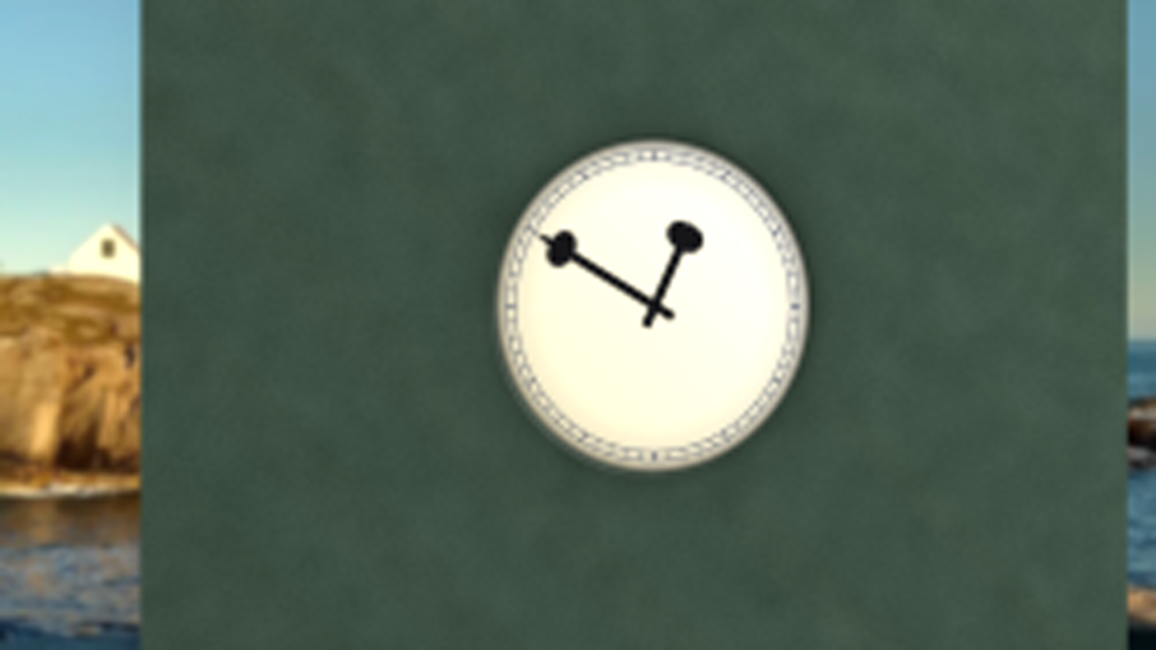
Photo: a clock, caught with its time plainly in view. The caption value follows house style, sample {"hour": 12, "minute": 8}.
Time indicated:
{"hour": 12, "minute": 50}
